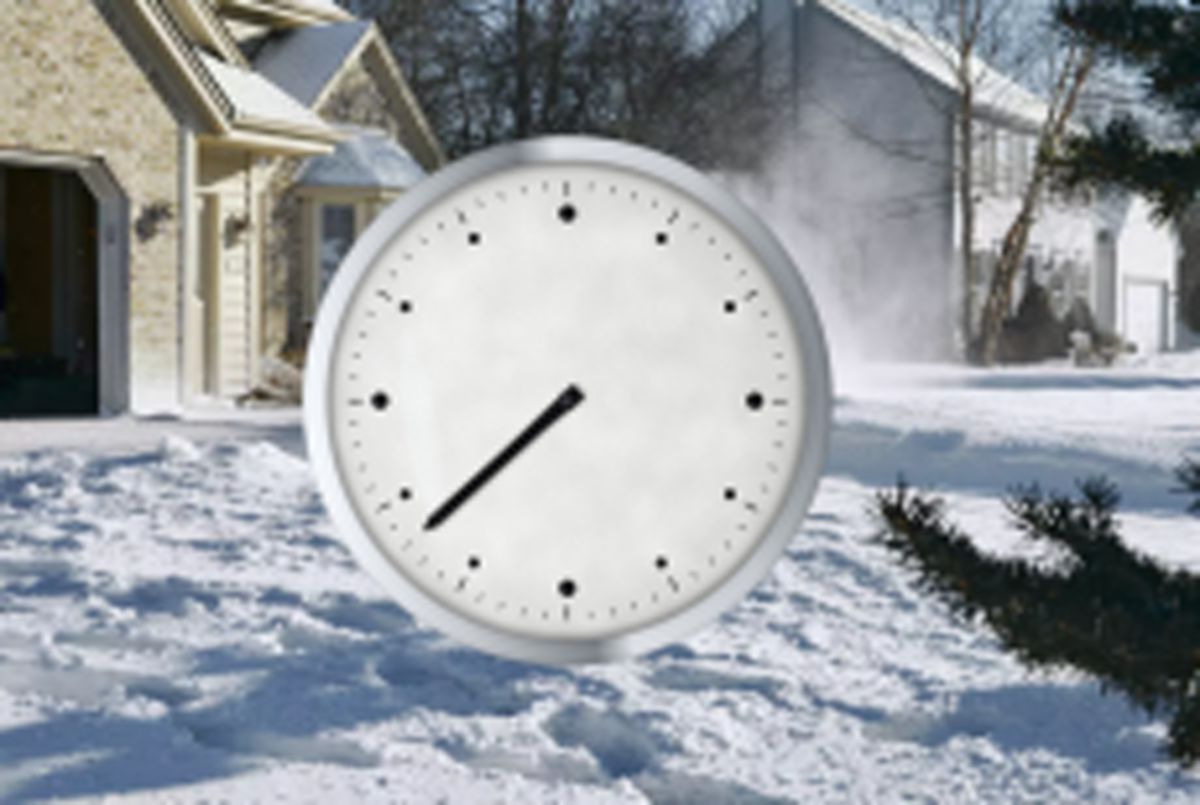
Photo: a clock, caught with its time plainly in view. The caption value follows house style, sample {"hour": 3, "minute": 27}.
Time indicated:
{"hour": 7, "minute": 38}
